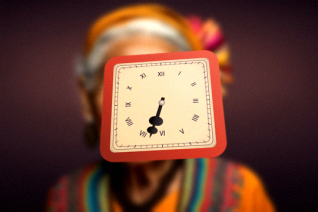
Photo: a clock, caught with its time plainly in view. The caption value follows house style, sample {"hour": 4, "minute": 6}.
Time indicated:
{"hour": 6, "minute": 33}
